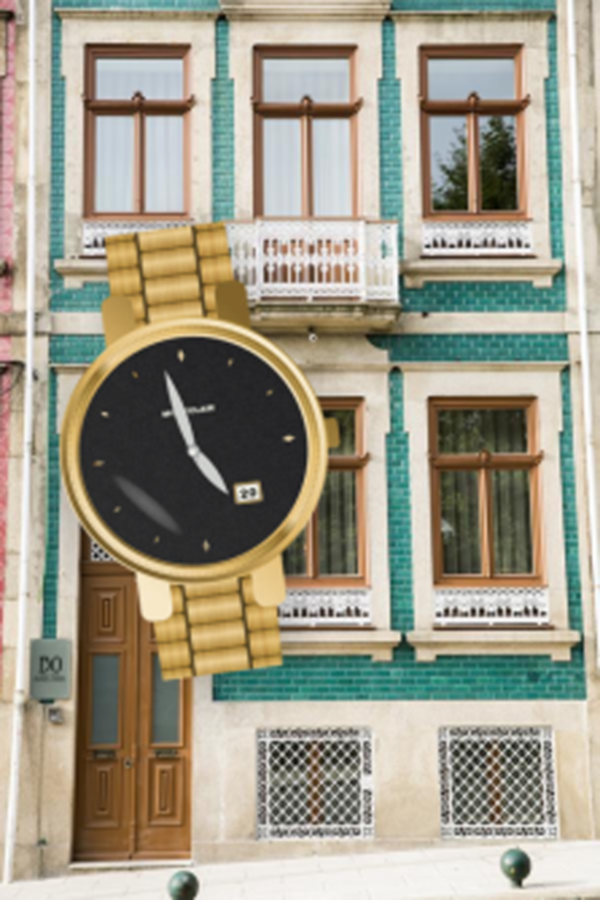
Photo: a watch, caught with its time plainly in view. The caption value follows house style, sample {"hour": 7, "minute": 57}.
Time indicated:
{"hour": 4, "minute": 58}
